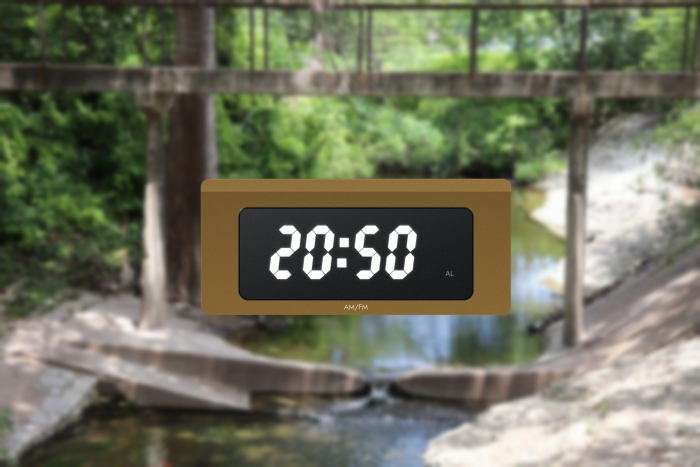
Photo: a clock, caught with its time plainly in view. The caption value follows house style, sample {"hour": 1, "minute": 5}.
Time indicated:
{"hour": 20, "minute": 50}
